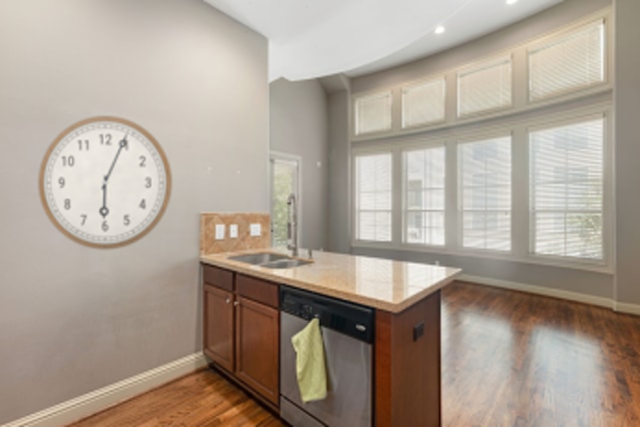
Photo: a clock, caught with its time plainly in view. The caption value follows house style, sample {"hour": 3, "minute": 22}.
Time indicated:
{"hour": 6, "minute": 4}
